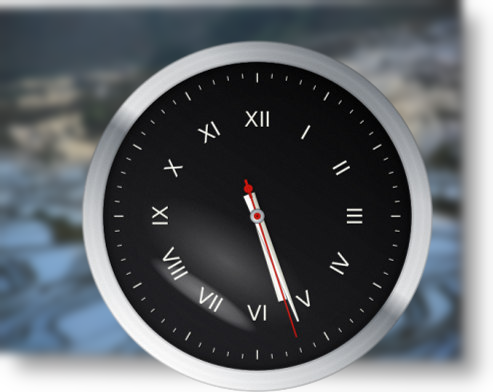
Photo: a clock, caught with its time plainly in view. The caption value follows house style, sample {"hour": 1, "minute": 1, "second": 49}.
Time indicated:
{"hour": 5, "minute": 26, "second": 27}
